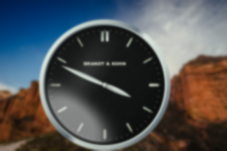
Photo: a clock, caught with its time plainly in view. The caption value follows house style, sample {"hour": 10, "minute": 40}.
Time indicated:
{"hour": 3, "minute": 49}
